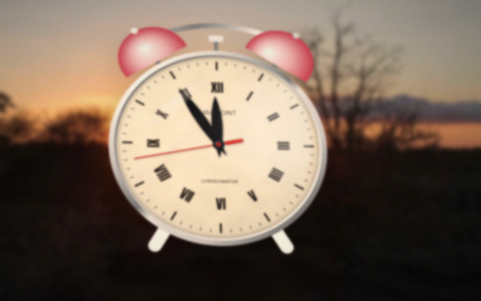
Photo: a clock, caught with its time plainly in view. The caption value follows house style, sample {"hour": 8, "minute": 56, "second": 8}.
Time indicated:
{"hour": 11, "minute": 54, "second": 43}
